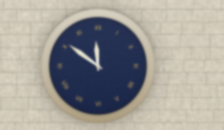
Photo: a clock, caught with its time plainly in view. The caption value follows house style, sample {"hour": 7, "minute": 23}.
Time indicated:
{"hour": 11, "minute": 51}
